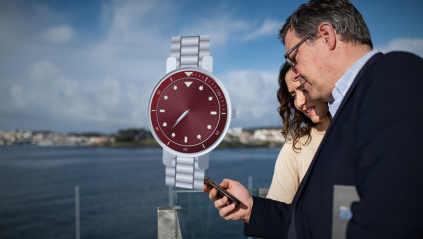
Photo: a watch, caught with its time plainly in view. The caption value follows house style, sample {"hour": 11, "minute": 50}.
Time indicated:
{"hour": 7, "minute": 37}
